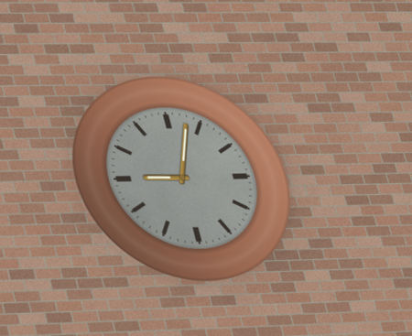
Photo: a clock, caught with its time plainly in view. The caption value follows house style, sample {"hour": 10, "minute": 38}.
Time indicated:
{"hour": 9, "minute": 3}
